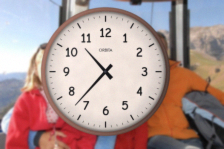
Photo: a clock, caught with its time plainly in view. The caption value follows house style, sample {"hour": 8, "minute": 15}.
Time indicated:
{"hour": 10, "minute": 37}
